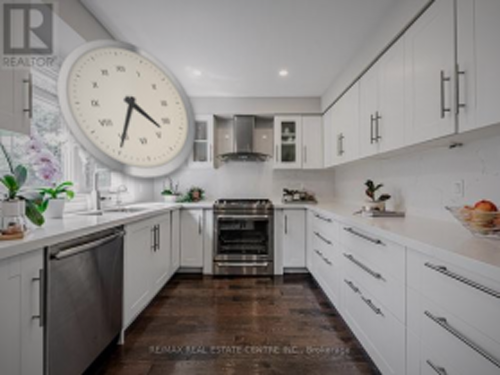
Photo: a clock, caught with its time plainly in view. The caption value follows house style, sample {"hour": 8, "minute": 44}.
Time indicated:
{"hour": 4, "minute": 35}
